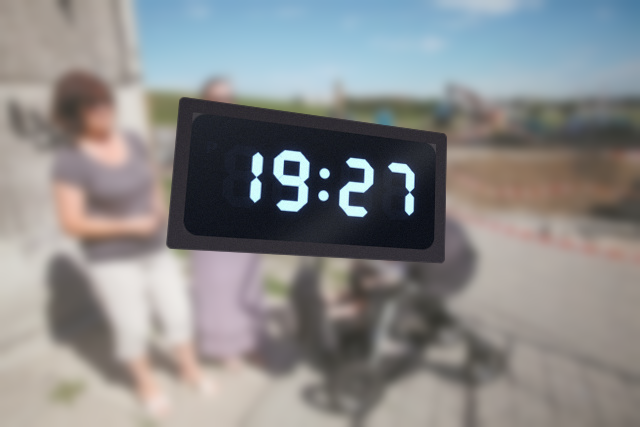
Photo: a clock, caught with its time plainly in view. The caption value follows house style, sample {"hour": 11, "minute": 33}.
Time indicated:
{"hour": 19, "minute": 27}
